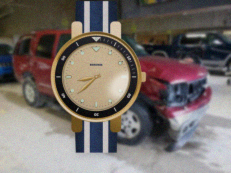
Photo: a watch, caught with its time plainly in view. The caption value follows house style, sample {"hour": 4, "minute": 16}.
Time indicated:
{"hour": 8, "minute": 38}
